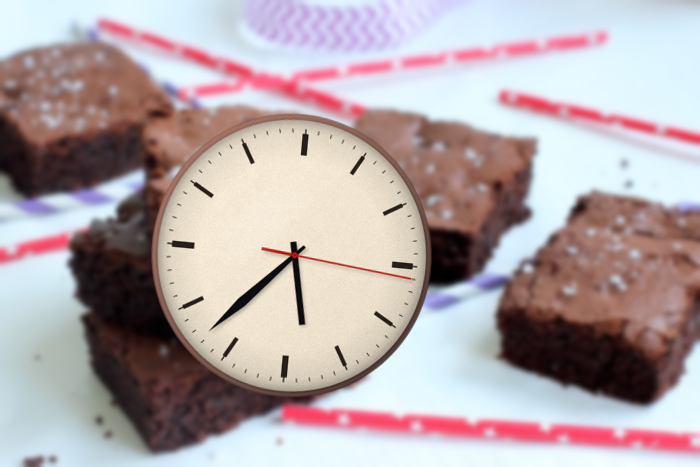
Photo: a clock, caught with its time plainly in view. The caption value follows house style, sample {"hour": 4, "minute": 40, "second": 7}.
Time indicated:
{"hour": 5, "minute": 37, "second": 16}
